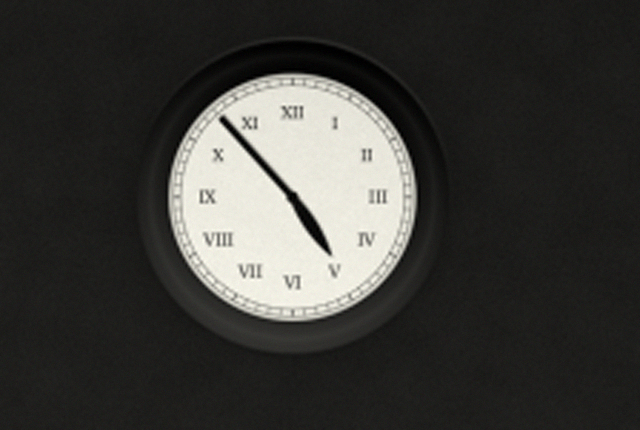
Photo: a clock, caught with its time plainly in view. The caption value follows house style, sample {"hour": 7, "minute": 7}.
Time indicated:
{"hour": 4, "minute": 53}
